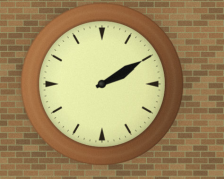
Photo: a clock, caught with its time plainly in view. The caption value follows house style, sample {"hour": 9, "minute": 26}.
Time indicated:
{"hour": 2, "minute": 10}
